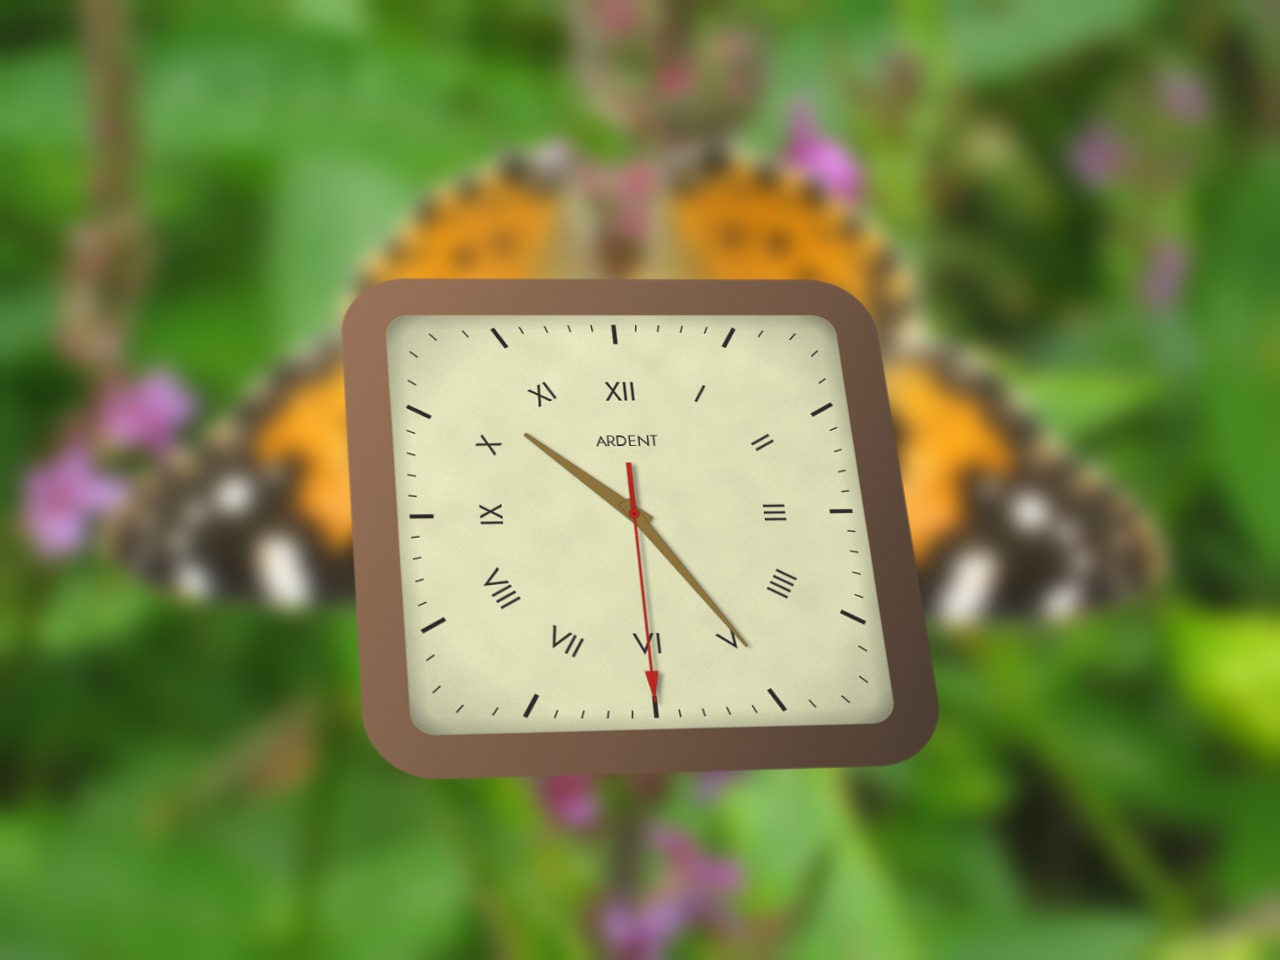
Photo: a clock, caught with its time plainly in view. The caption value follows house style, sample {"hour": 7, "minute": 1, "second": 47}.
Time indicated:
{"hour": 10, "minute": 24, "second": 30}
